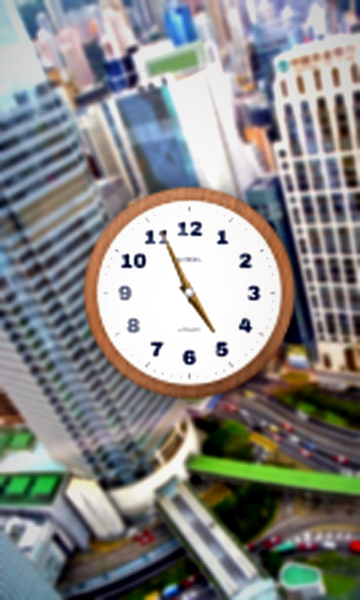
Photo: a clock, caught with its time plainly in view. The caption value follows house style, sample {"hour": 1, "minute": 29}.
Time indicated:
{"hour": 4, "minute": 56}
